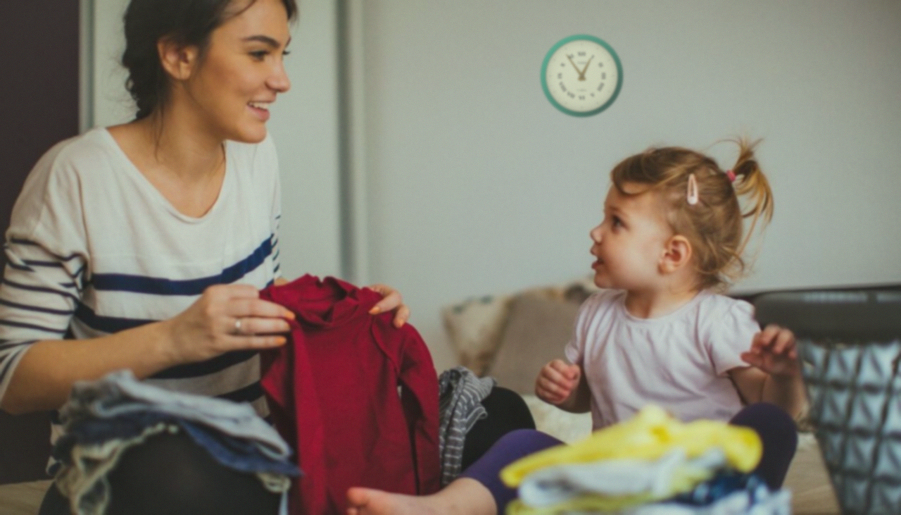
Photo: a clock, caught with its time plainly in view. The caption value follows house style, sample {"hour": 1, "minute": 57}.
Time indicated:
{"hour": 12, "minute": 54}
